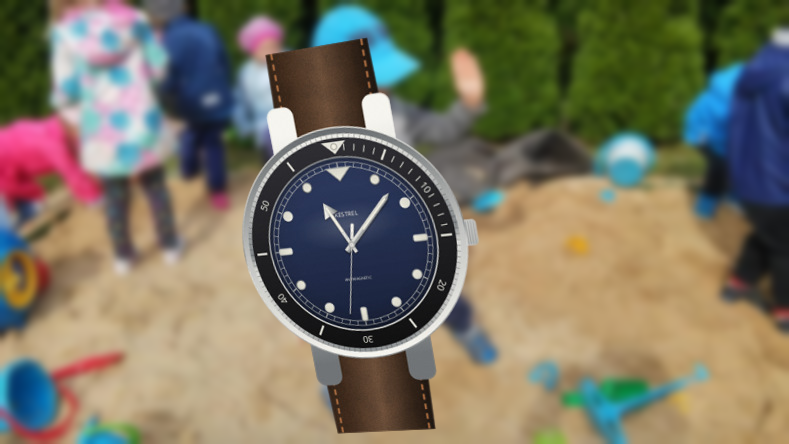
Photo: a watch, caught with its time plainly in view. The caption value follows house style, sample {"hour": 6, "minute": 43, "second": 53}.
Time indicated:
{"hour": 11, "minute": 7, "second": 32}
